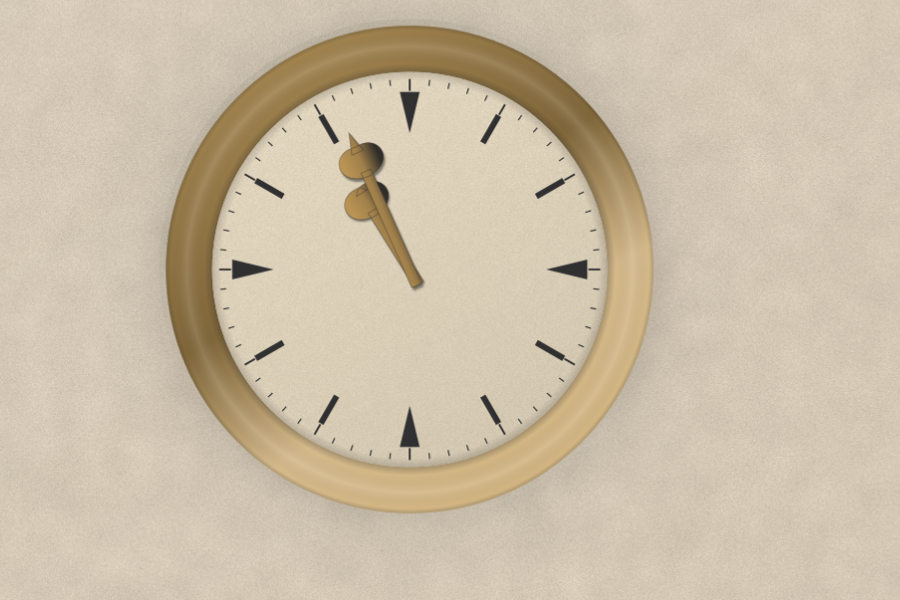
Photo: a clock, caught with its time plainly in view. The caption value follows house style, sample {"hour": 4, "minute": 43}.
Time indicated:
{"hour": 10, "minute": 56}
